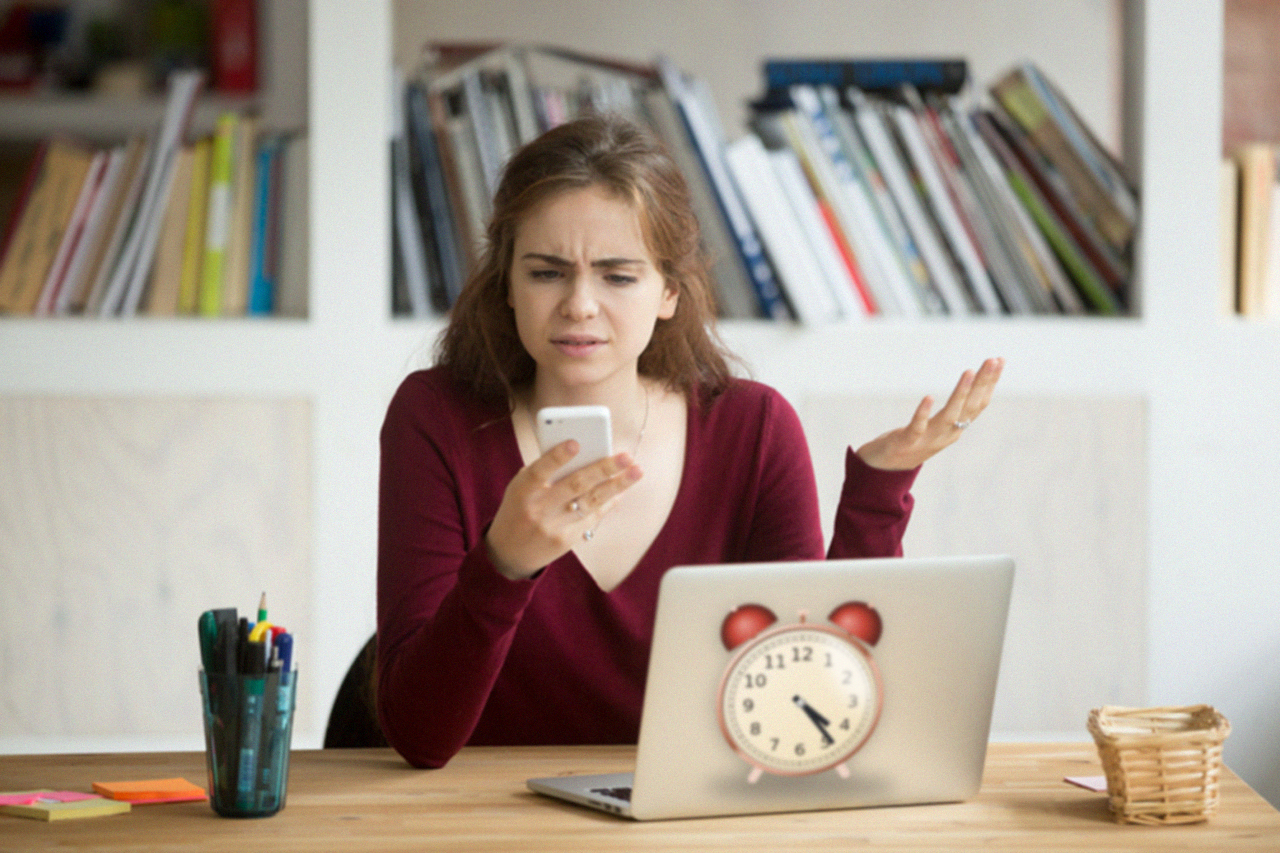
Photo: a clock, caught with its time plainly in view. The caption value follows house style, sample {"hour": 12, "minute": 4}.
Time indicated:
{"hour": 4, "minute": 24}
